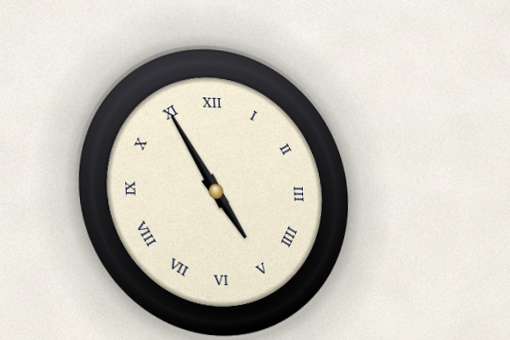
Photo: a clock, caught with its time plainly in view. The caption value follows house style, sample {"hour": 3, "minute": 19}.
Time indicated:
{"hour": 4, "minute": 55}
